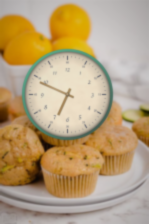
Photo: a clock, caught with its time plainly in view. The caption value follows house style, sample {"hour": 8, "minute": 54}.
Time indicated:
{"hour": 6, "minute": 49}
